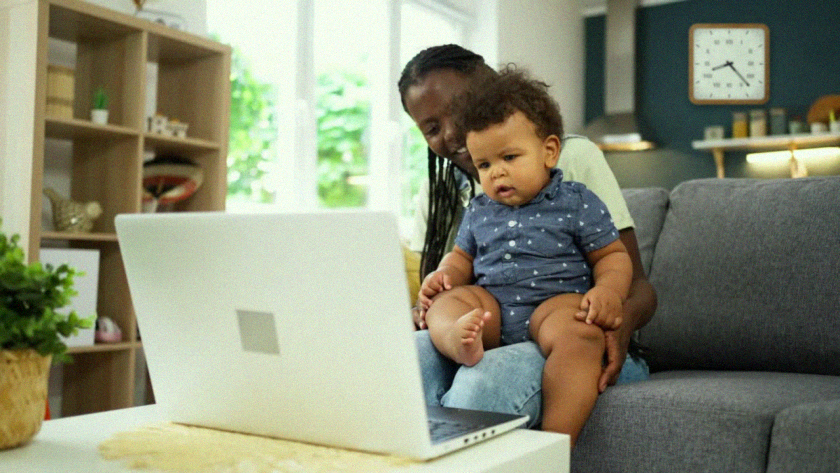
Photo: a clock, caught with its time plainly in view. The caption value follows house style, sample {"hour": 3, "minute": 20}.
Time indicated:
{"hour": 8, "minute": 23}
